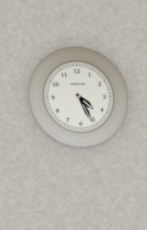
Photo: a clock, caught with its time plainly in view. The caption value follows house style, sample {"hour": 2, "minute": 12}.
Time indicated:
{"hour": 4, "minute": 26}
